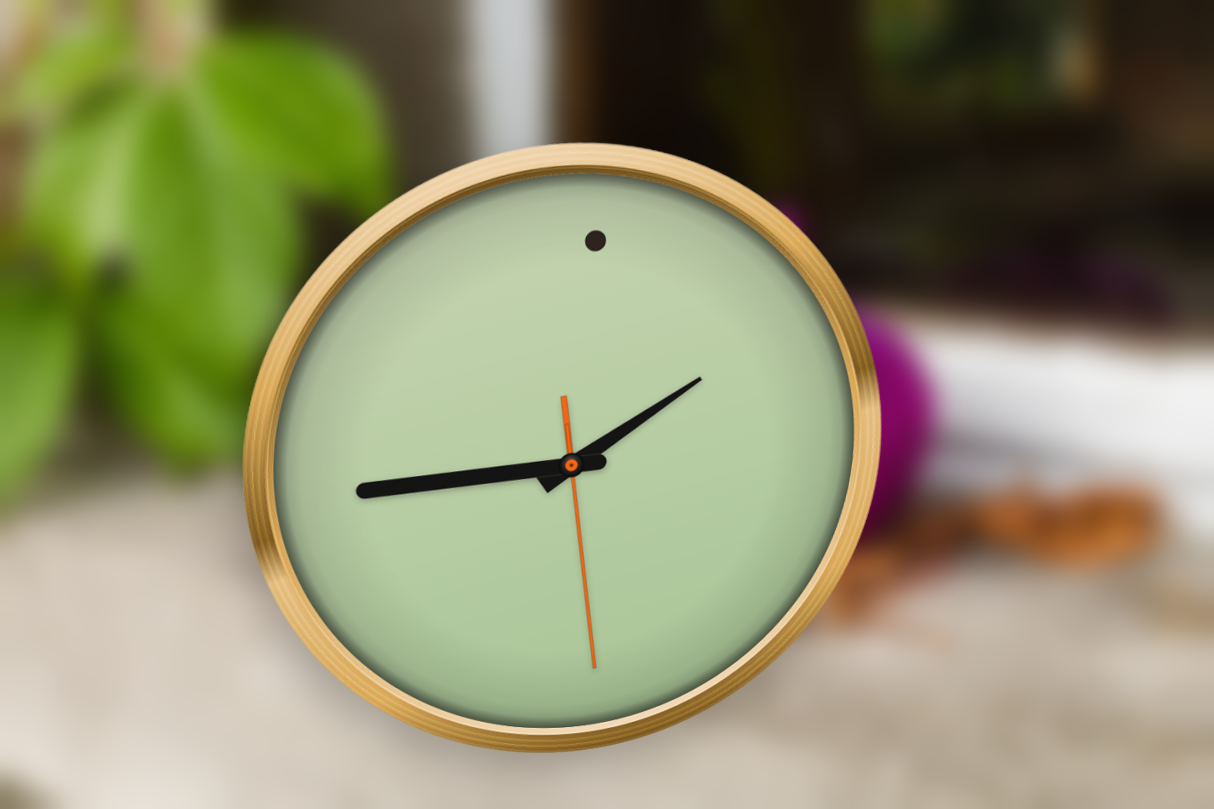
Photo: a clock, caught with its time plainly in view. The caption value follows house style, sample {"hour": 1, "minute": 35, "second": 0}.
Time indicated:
{"hour": 1, "minute": 43, "second": 28}
